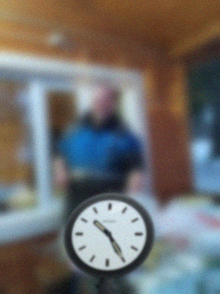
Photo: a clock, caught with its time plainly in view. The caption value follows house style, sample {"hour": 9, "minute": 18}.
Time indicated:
{"hour": 10, "minute": 25}
